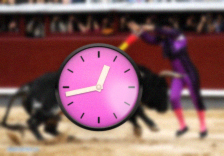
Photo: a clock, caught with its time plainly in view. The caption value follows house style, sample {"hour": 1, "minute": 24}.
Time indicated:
{"hour": 12, "minute": 43}
